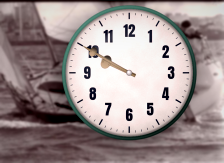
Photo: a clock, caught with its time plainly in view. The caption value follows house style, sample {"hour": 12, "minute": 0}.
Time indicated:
{"hour": 9, "minute": 50}
